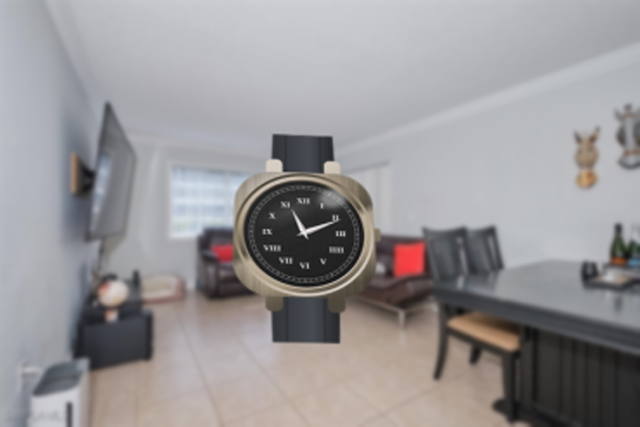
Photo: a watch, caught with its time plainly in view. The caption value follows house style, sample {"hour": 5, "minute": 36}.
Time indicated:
{"hour": 11, "minute": 11}
